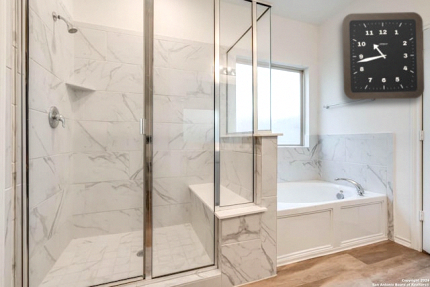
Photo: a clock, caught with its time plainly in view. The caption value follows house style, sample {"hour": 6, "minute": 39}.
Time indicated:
{"hour": 10, "minute": 43}
